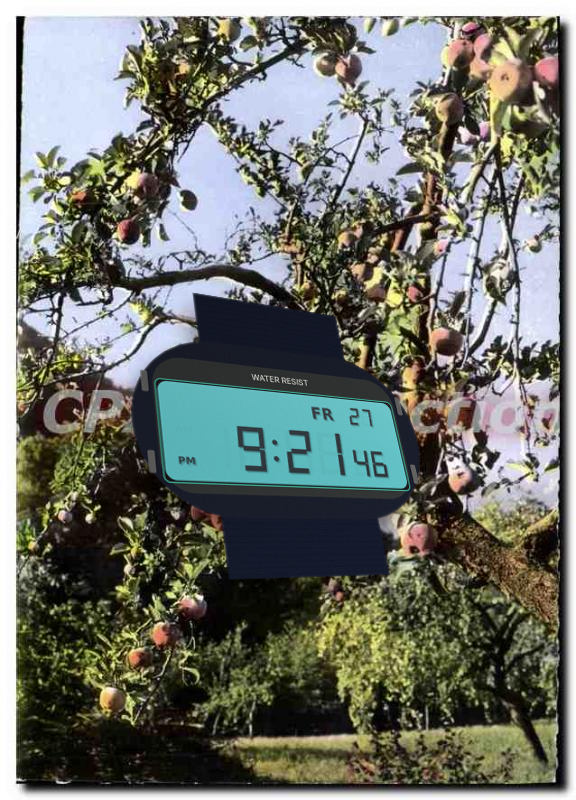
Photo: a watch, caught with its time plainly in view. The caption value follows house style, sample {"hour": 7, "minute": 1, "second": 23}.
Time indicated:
{"hour": 9, "minute": 21, "second": 46}
